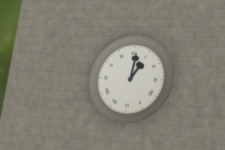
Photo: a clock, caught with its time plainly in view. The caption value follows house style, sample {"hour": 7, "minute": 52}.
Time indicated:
{"hour": 1, "minute": 1}
